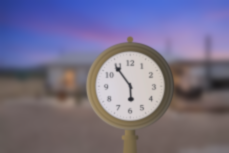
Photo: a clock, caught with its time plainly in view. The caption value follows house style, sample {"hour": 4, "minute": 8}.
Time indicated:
{"hour": 5, "minute": 54}
